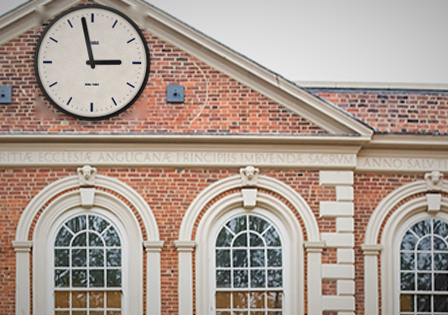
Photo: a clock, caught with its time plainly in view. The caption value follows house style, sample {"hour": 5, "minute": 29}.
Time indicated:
{"hour": 2, "minute": 58}
